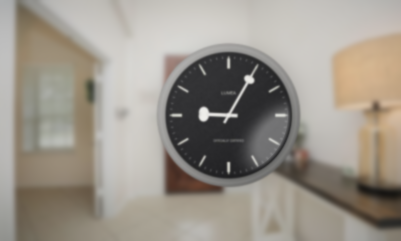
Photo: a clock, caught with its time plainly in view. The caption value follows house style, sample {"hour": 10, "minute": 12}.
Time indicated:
{"hour": 9, "minute": 5}
